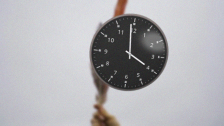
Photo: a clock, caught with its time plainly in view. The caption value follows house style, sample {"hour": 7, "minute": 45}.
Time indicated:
{"hour": 3, "minute": 59}
